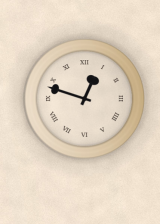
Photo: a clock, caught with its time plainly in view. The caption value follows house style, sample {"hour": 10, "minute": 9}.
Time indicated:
{"hour": 12, "minute": 48}
